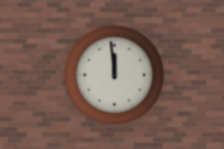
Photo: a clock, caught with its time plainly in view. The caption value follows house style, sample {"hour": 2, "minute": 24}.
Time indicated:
{"hour": 11, "minute": 59}
